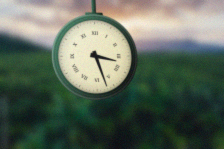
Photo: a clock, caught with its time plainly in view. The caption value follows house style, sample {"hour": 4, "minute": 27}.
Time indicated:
{"hour": 3, "minute": 27}
